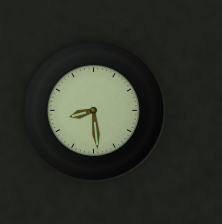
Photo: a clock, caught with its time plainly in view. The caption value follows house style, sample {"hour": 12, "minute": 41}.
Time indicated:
{"hour": 8, "minute": 29}
